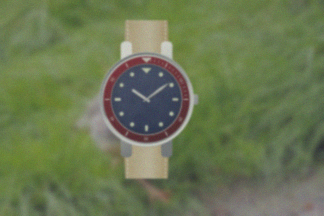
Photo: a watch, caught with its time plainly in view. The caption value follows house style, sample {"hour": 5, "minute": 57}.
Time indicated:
{"hour": 10, "minute": 9}
